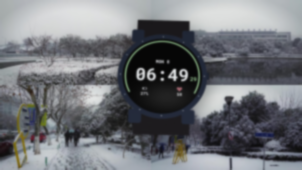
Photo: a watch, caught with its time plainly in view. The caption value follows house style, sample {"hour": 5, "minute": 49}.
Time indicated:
{"hour": 6, "minute": 49}
